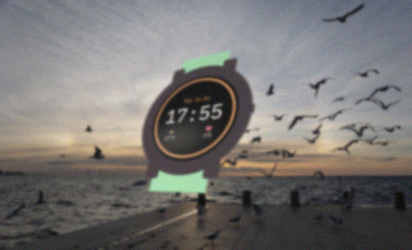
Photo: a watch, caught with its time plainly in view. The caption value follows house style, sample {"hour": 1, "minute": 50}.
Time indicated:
{"hour": 17, "minute": 55}
